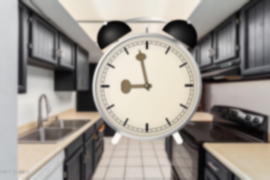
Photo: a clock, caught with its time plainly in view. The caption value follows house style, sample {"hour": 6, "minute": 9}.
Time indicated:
{"hour": 8, "minute": 58}
